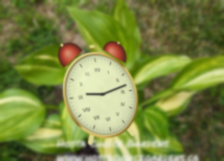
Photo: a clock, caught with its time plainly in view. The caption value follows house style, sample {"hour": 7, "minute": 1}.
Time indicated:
{"hour": 9, "minute": 13}
